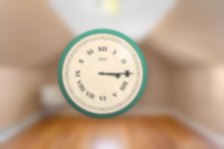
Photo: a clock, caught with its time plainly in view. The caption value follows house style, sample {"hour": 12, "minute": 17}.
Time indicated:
{"hour": 3, "minute": 15}
